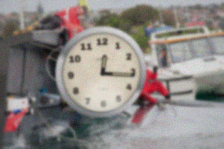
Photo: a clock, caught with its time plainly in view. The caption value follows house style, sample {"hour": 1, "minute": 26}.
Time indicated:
{"hour": 12, "minute": 16}
